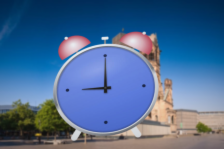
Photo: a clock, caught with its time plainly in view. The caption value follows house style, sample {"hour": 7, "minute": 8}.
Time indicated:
{"hour": 9, "minute": 0}
